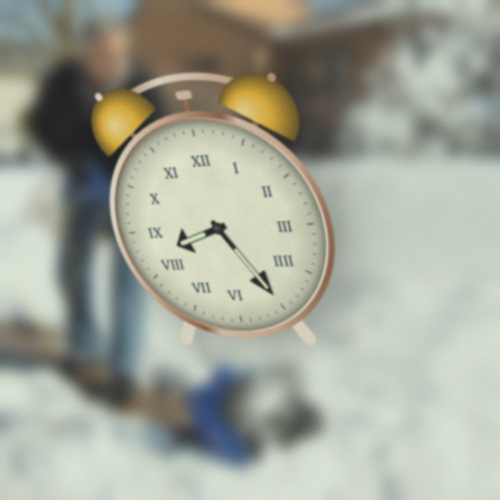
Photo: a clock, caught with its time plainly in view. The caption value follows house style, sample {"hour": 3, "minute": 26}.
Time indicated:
{"hour": 8, "minute": 25}
